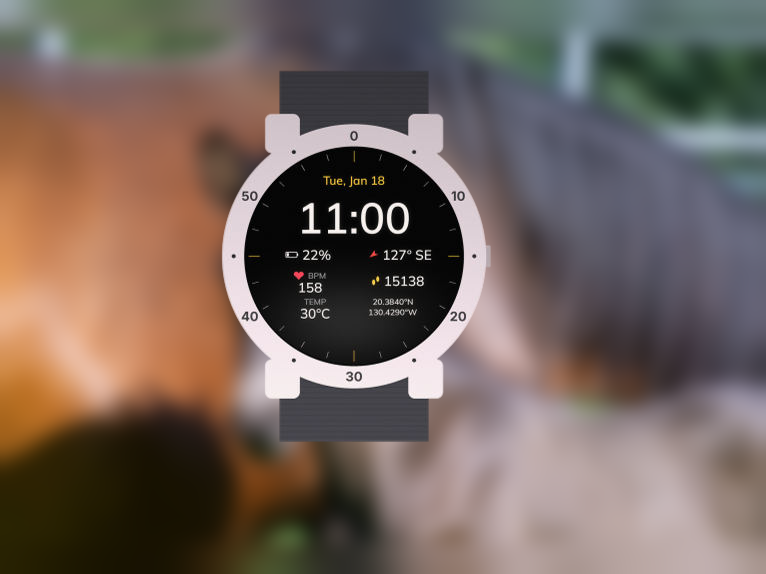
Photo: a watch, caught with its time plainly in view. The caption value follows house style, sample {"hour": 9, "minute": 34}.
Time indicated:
{"hour": 11, "minute": 0}
